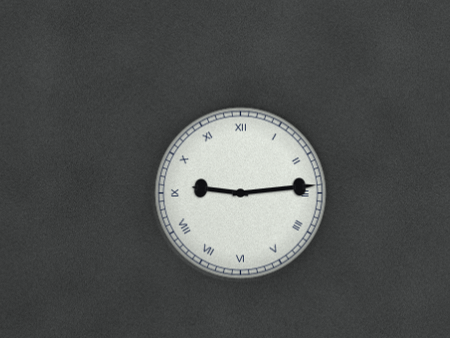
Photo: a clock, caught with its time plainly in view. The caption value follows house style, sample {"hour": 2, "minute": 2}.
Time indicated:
{"hour": 9, "minute": 14}
